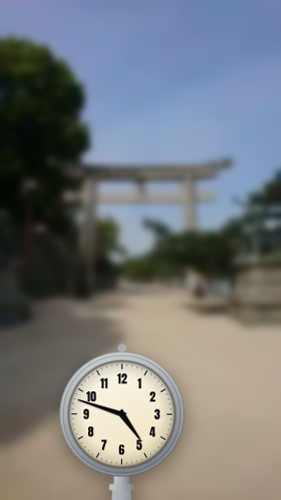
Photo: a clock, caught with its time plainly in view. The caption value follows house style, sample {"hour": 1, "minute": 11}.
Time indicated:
{"hour": 4, "minute": 48}
